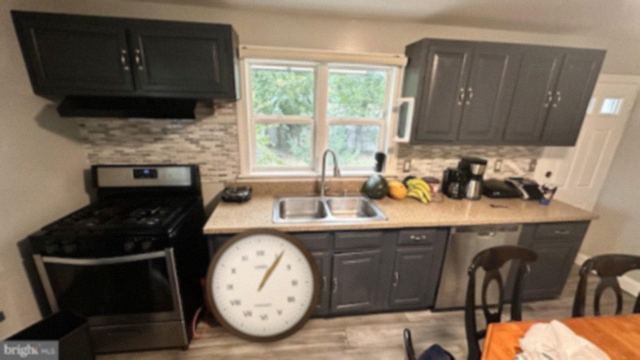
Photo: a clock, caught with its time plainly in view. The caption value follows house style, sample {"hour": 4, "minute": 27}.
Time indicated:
{"hour": 1, "minute": 6}
